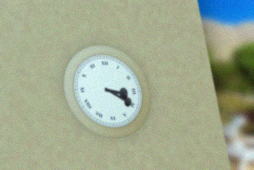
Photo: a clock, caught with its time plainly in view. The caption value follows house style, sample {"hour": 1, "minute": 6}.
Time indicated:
{"hour": 3, "minute": 20}
